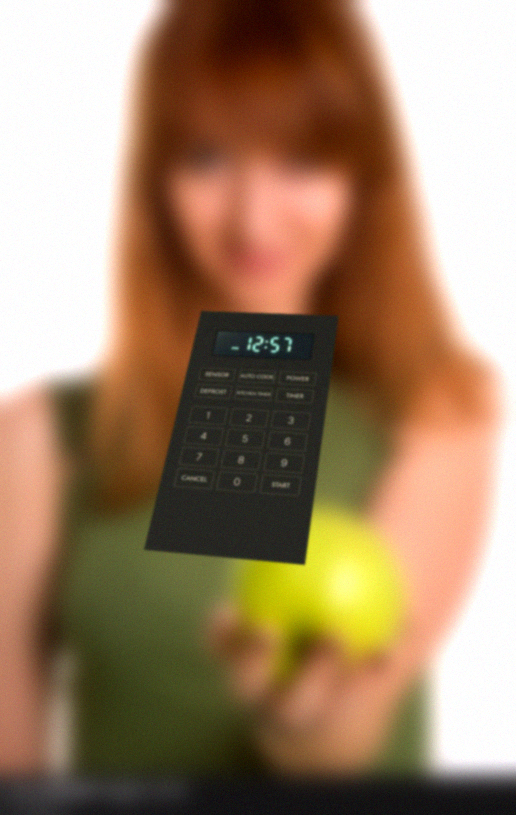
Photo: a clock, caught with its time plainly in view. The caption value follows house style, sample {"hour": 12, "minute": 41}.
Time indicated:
{"hour": 12, "minute": 57}
